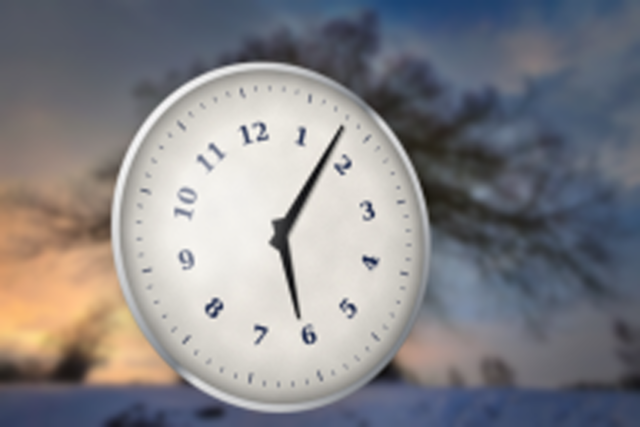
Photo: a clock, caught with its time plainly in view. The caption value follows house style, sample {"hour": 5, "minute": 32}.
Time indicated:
{"hour": 6, "minute": 8}
